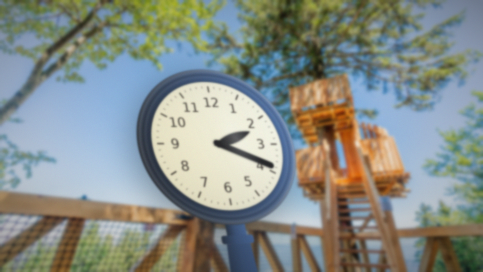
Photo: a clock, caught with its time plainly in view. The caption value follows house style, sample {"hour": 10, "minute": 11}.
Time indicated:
{"hour": 2, "minute": 19}
